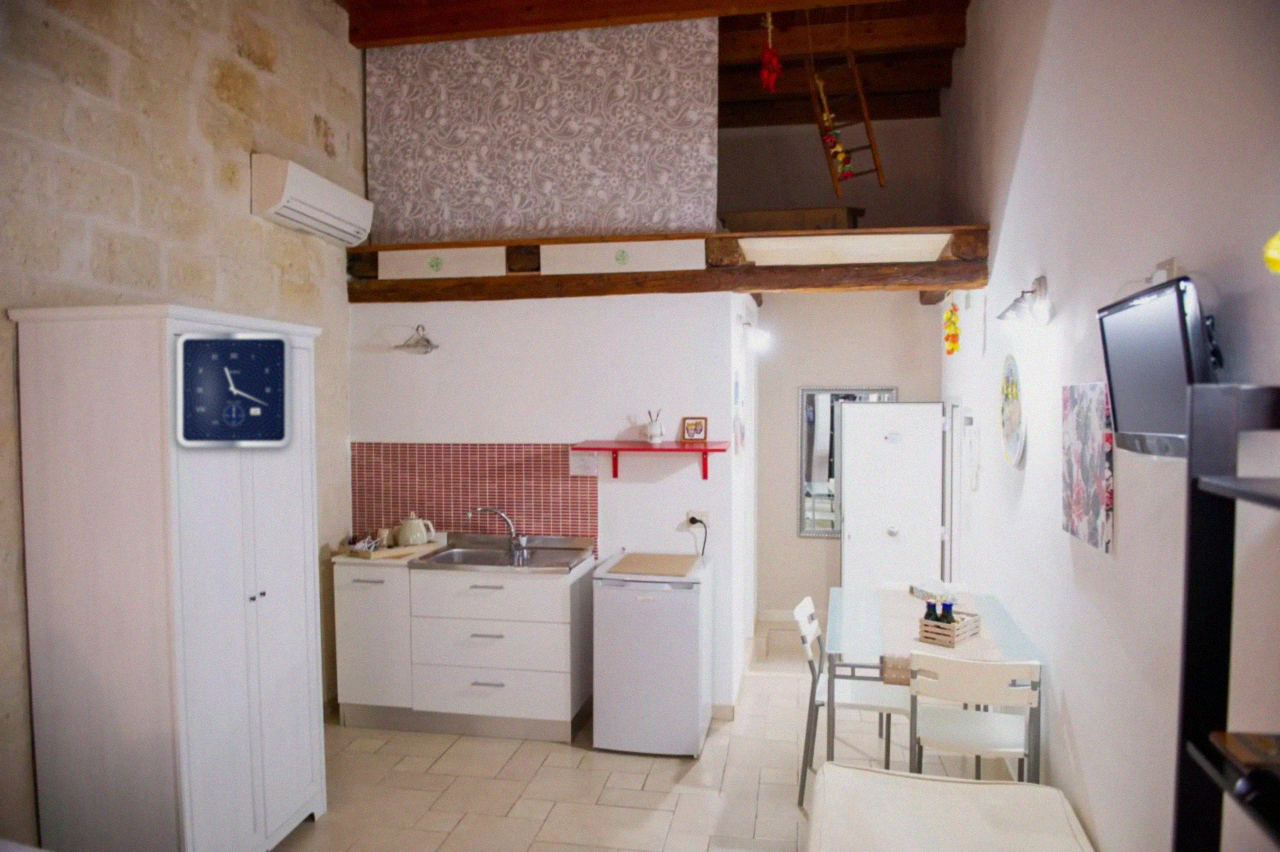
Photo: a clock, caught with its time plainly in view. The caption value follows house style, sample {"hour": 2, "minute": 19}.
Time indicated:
{"hour": 11, "minute": 19}
